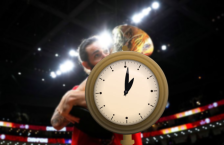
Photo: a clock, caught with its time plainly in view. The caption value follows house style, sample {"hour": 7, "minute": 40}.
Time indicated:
{"hour": 1, "minute": 1}
